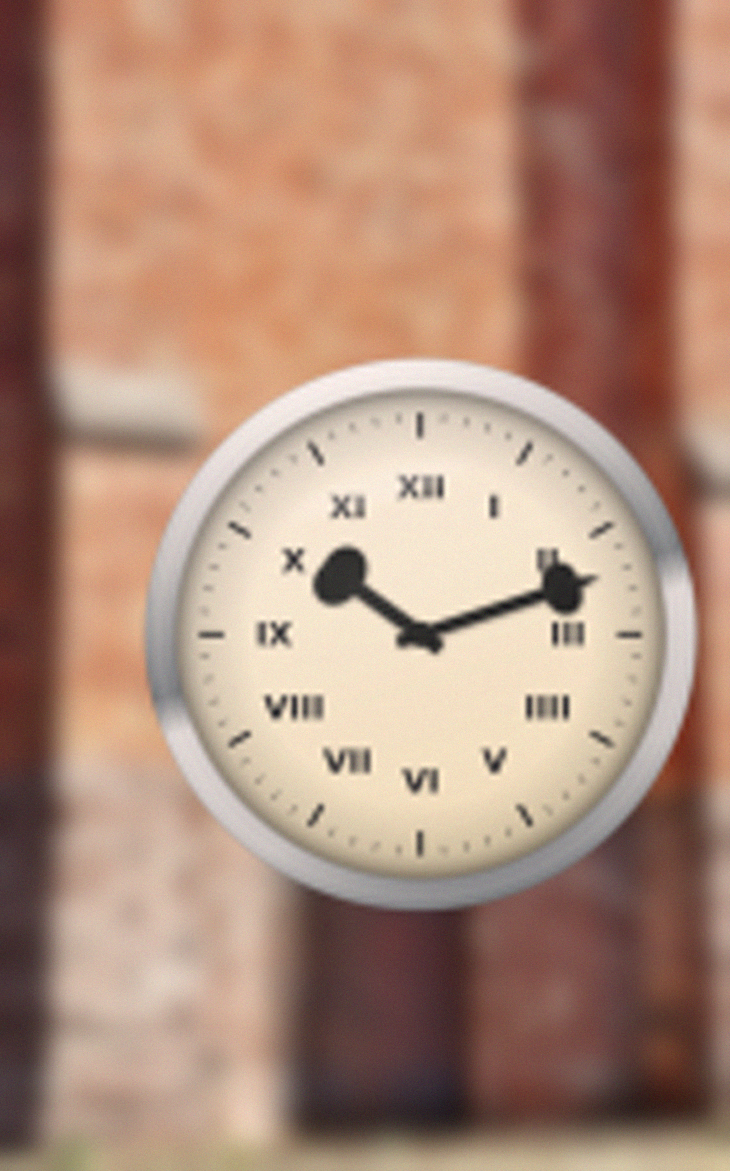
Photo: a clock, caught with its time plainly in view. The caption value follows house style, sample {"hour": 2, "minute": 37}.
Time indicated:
{"hour": 10, "minute": 12}
